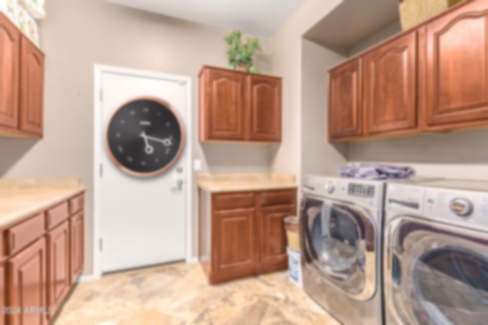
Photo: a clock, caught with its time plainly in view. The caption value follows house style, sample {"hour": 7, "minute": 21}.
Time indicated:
{"hour": 5, "minute": 17}
